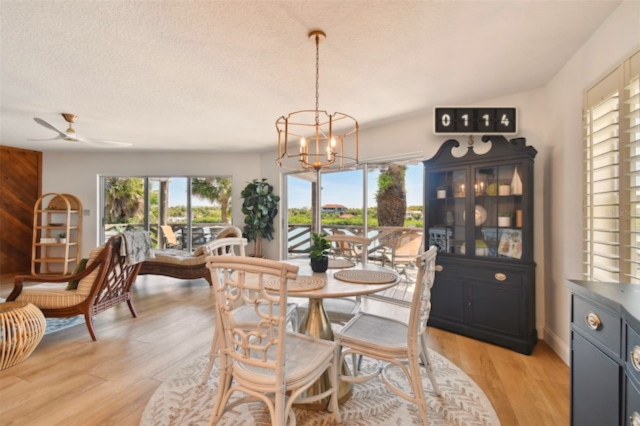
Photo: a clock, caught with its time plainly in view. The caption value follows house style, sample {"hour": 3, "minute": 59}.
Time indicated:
{"hour": 1, "minute": 14}
